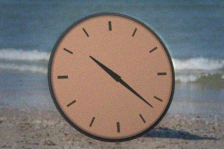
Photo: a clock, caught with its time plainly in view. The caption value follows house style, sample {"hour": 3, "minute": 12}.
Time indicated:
{"hour": 10, "minute": 22}
